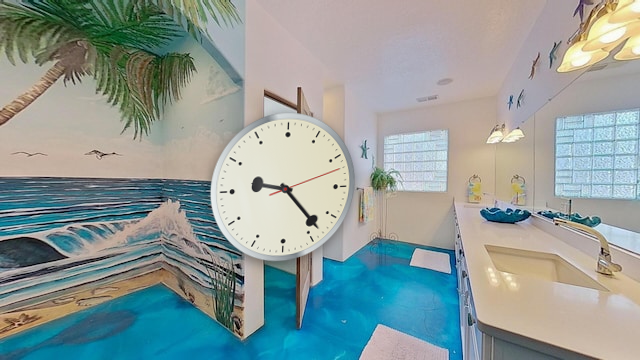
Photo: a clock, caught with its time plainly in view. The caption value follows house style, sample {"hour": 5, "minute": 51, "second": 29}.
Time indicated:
{"hour": 9, "minute": 23, "second": 12}
